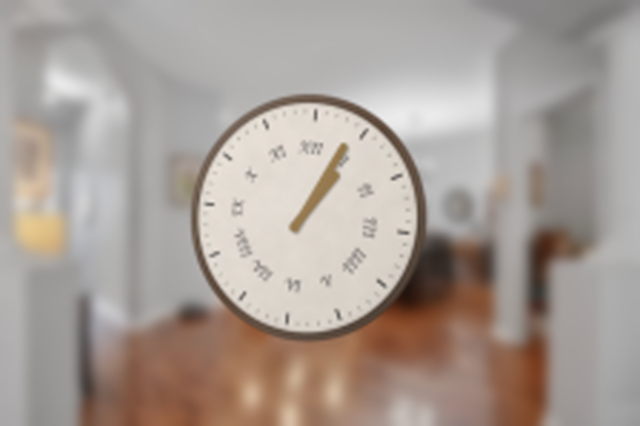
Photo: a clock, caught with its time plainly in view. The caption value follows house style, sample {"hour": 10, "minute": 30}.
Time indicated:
{"hour": 1, "minute": 4}
